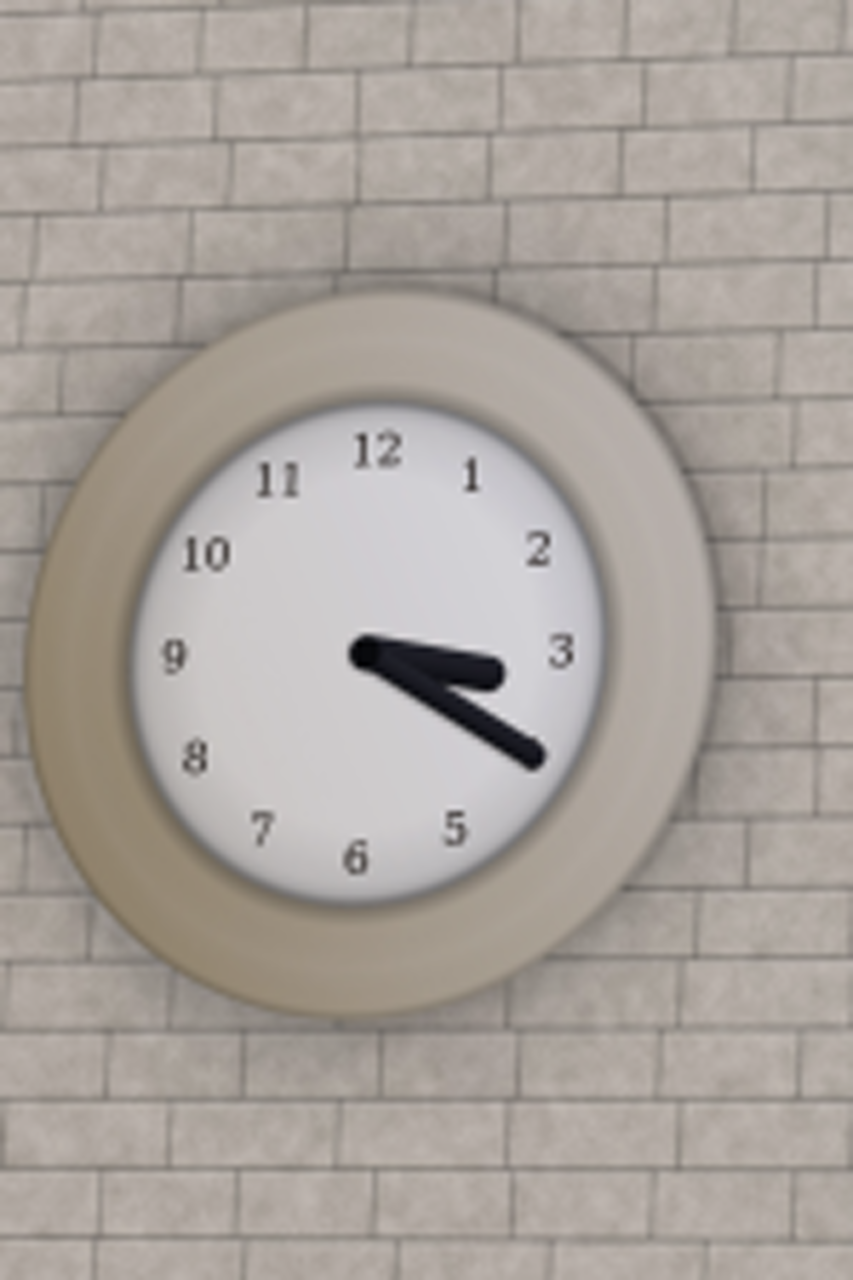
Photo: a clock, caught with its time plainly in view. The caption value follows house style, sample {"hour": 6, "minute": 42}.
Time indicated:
{"hour": 3, "minute": 20}
